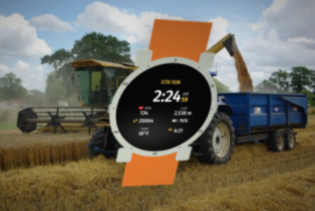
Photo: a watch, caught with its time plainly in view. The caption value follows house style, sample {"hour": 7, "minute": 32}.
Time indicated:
{"hour": 2, "minute": 24}
